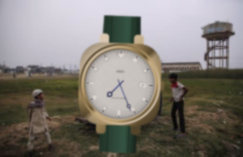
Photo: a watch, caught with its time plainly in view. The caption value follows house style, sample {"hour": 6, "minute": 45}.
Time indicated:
{"hour": 7, "minute": 26}
